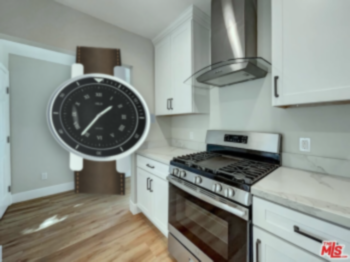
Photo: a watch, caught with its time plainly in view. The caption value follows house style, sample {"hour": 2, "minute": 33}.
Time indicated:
{"hour": 1, "minute": 36}
